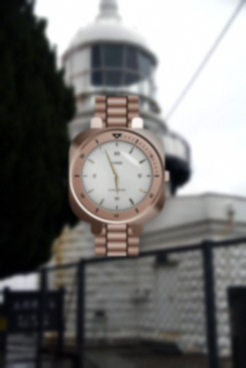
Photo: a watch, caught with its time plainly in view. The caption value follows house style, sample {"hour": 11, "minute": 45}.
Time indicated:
{"hour": 5, "minute": 56}
